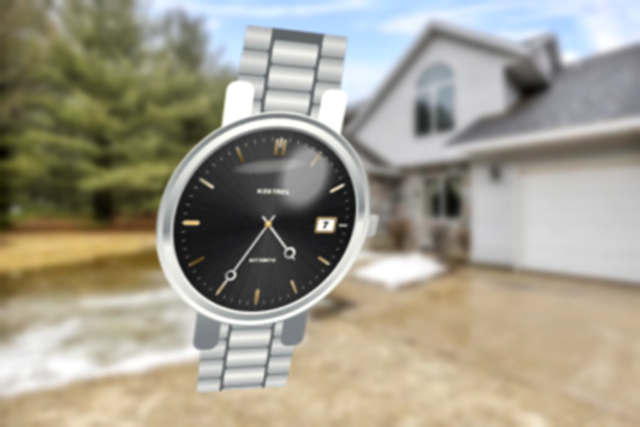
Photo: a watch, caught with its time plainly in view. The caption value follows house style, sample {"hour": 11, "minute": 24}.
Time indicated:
{"hour": 4, "minute": 35}
